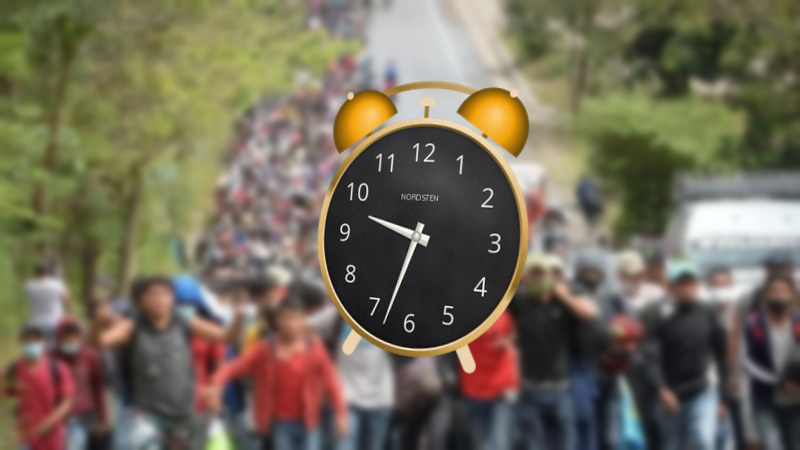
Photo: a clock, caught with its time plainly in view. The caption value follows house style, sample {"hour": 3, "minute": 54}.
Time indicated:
{"hour": 9, "minute": 33}
